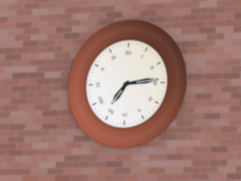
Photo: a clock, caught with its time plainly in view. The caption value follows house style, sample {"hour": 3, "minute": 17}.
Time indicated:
{"hour": 7, "minute": 14}
